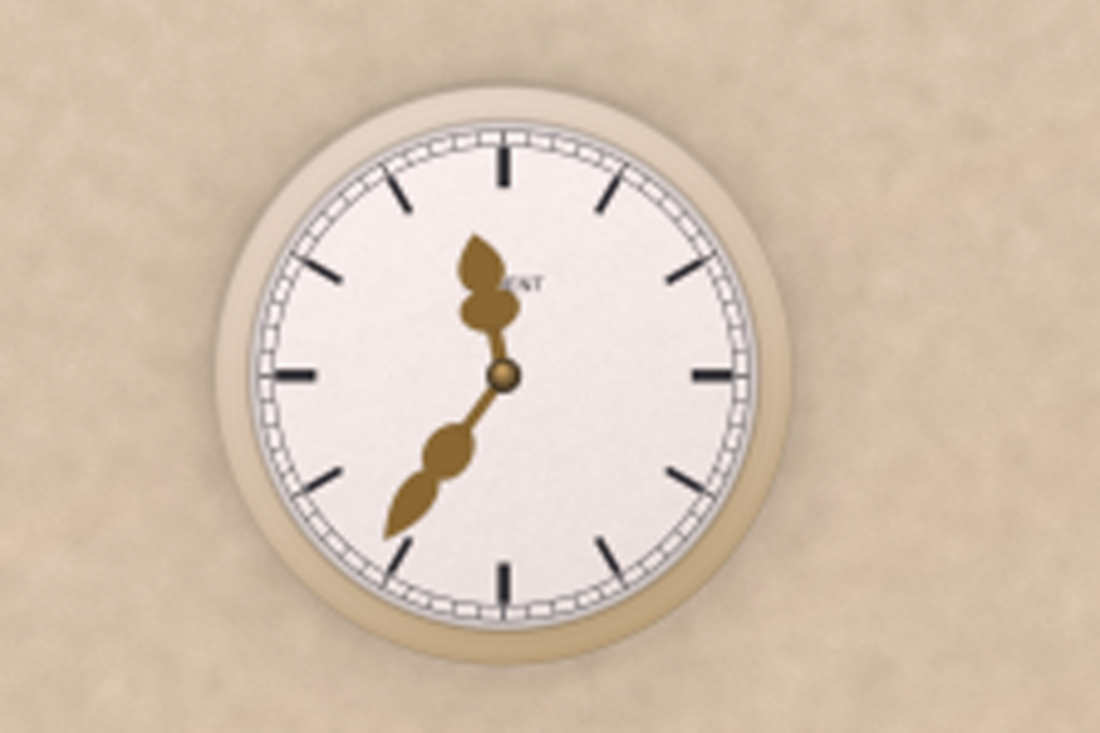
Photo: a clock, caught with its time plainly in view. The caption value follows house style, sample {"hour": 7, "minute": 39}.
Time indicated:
{"hour": 11, "minute": 36}
